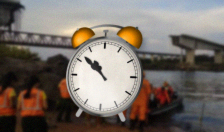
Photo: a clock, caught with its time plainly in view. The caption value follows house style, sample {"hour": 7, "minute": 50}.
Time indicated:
{"hour": 10, "minute": 52}
